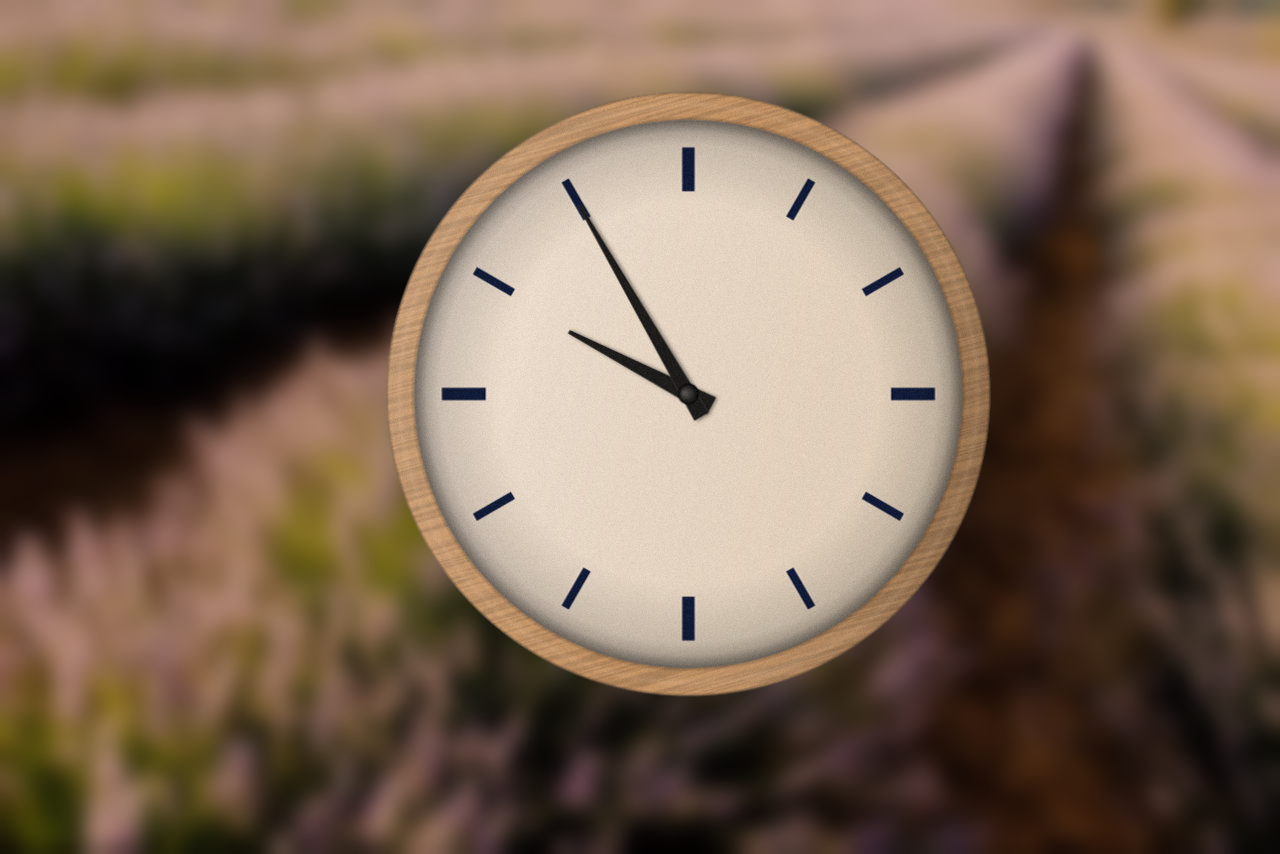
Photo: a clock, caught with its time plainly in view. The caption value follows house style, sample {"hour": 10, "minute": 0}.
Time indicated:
{"hour": 9, "minute": 55}
